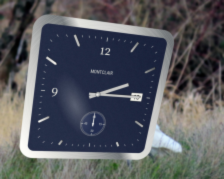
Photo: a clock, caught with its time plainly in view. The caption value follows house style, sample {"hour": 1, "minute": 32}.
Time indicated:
{"hour": 2, "minute": 15}
